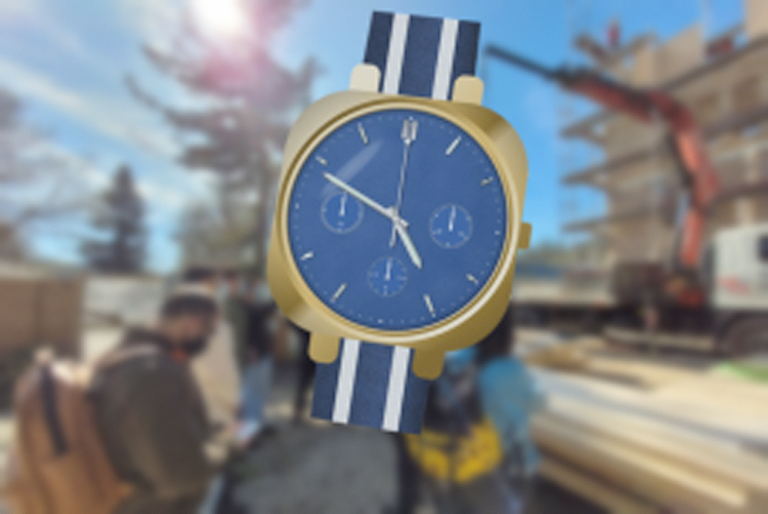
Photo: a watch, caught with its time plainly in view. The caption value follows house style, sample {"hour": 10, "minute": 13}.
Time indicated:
{"hour": 4, "minute": 49}
